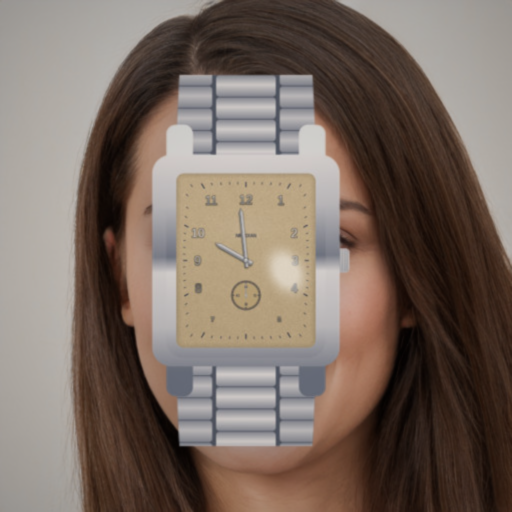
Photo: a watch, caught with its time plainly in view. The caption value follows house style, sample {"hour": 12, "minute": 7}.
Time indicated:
{"hour": 9, "minute": 59}
